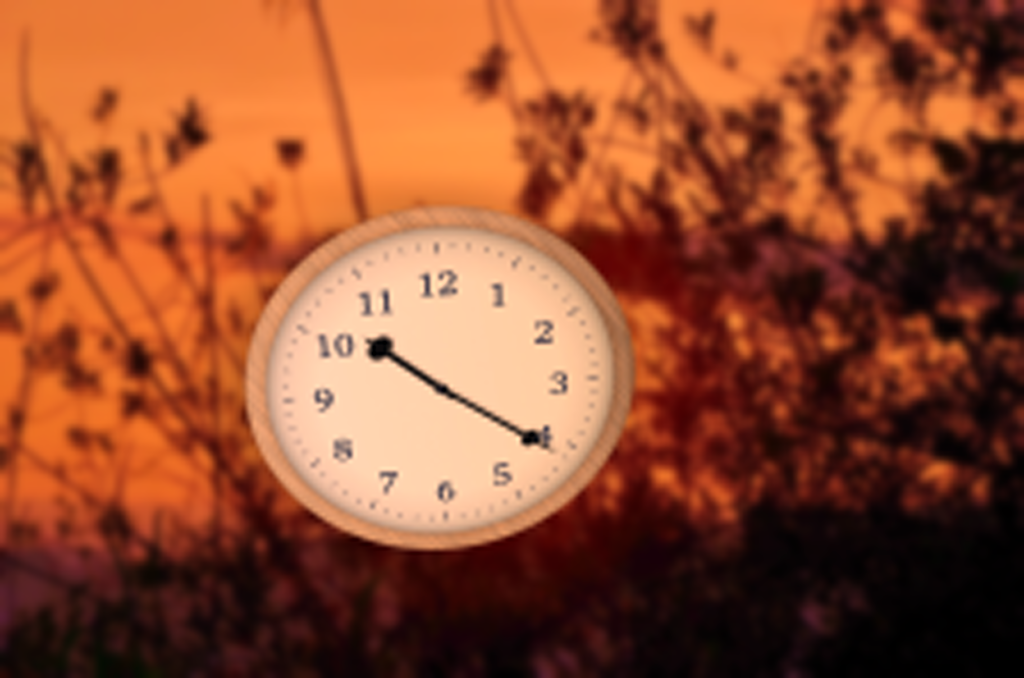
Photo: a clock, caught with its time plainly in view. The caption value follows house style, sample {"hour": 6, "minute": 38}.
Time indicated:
{"hour": 10, "minute": 21}
